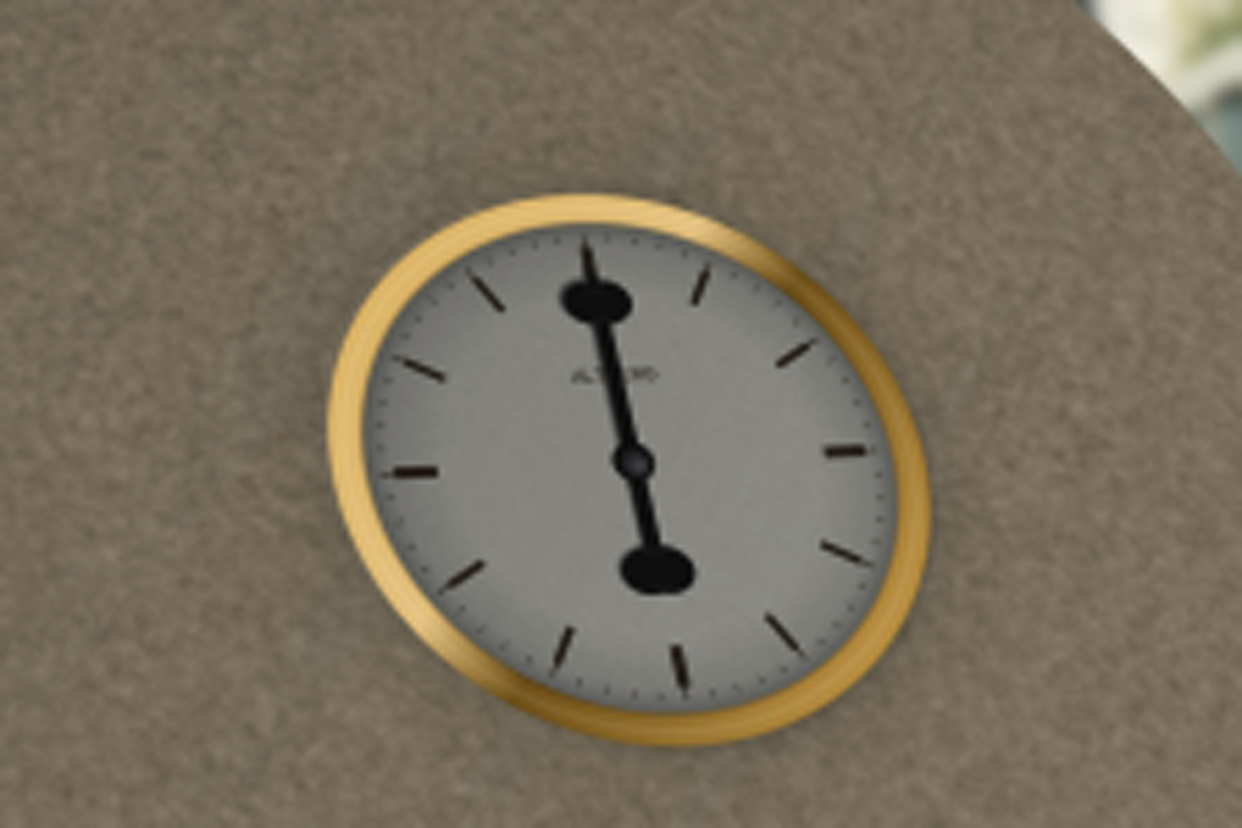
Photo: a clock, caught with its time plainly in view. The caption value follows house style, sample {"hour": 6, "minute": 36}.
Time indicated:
{"hour": 6, "minute": 0}
